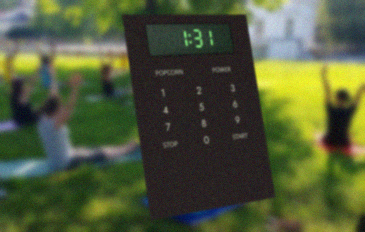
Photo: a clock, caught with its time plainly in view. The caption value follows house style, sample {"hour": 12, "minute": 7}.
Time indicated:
{"hour": 1, "minute": 31}
